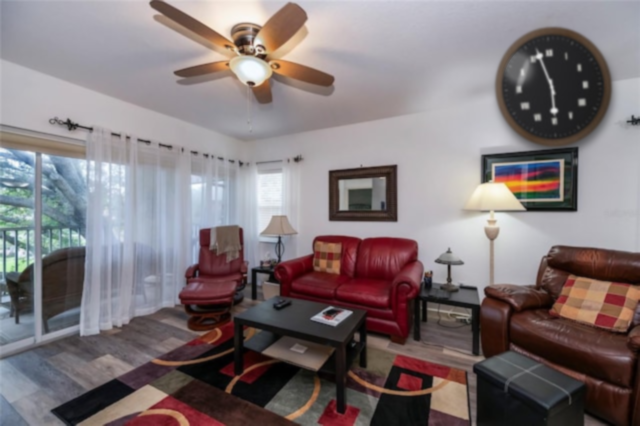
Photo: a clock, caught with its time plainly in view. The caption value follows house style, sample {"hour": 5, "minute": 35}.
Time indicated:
{"hour": 5, "minute": 57}
